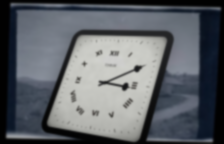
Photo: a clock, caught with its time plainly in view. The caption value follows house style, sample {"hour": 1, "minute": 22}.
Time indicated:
{"hour": 3, "minute": 10}
